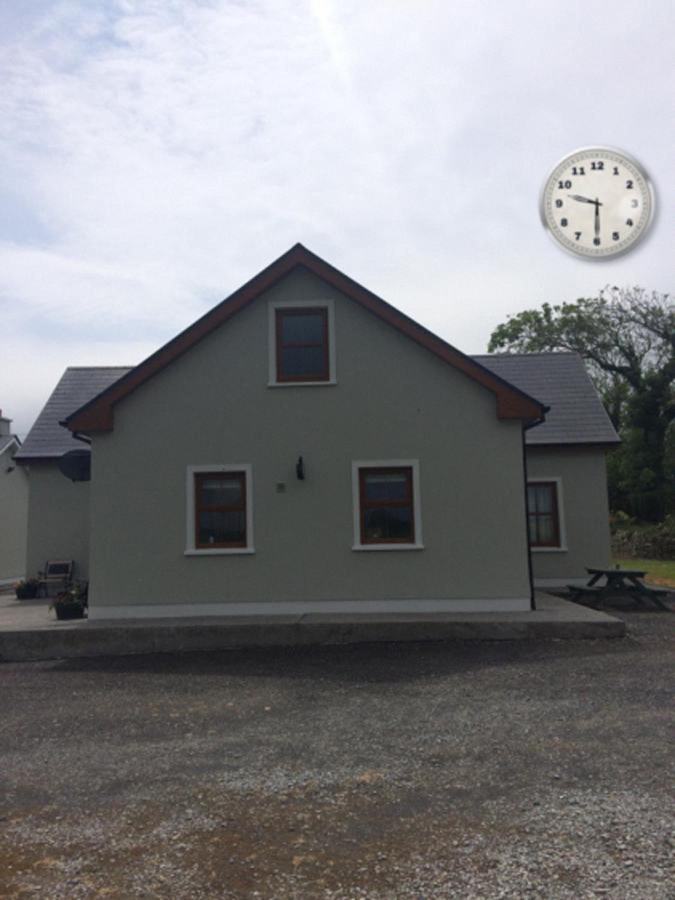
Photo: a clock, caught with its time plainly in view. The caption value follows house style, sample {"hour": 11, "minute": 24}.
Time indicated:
{"hour": 9, "minute": 30}
